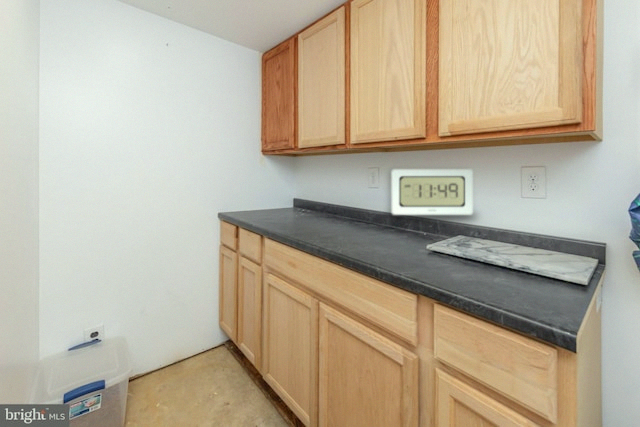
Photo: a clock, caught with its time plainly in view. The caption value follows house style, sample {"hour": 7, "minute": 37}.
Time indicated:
{"hour": 11, "minute": 49}
